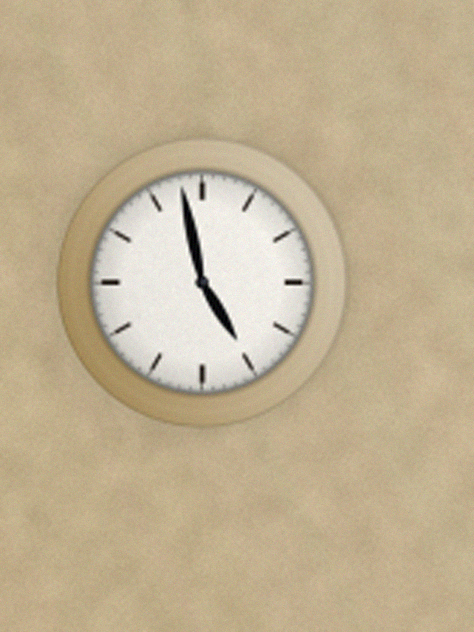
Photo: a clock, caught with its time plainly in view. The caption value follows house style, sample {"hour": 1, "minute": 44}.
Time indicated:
{"hour": 4, "minute": 58}
